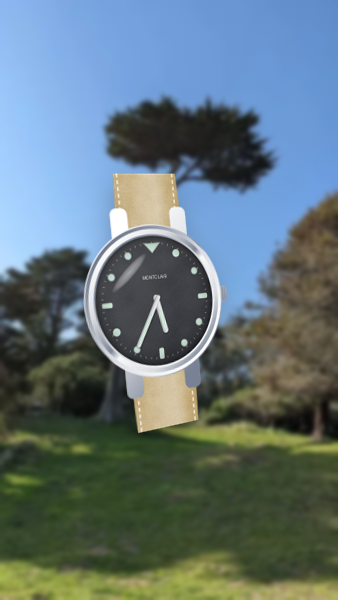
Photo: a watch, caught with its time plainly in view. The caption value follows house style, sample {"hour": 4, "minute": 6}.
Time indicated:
{"hour": 5, "minute": 35}
